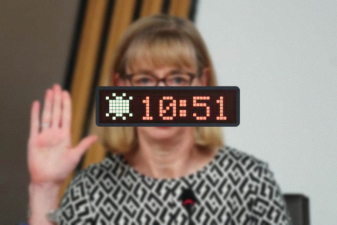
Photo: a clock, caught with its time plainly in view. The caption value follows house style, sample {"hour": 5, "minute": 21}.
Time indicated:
{"hour": 10, "minute": 51}
